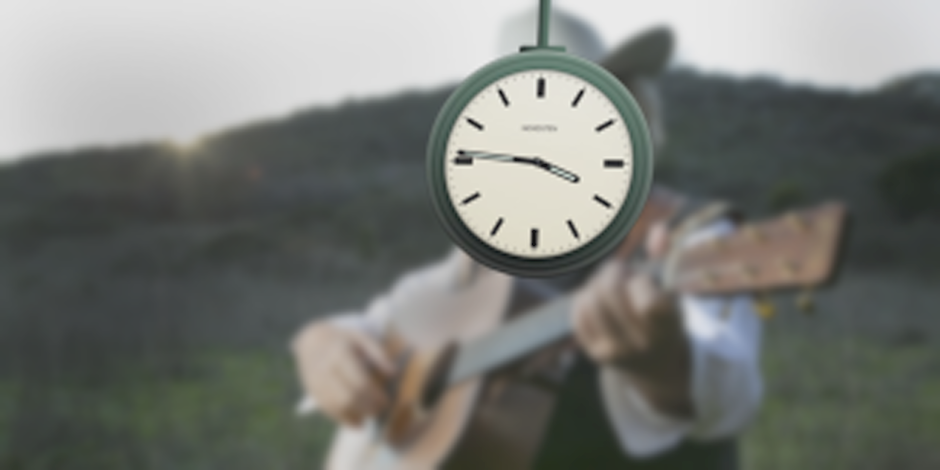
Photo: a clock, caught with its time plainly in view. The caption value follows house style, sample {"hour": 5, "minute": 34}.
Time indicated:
{"hour": 3, "minute": 46}
